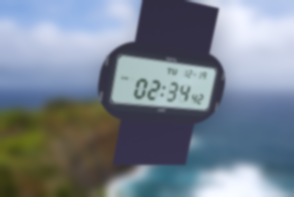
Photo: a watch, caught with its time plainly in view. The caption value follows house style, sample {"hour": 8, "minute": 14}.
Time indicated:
{"hour": 2, "minute": 34}
